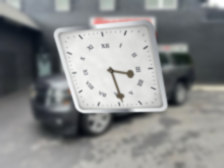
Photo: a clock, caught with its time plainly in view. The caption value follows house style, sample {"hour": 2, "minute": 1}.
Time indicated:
{"hour": 3, "minute": 29}
